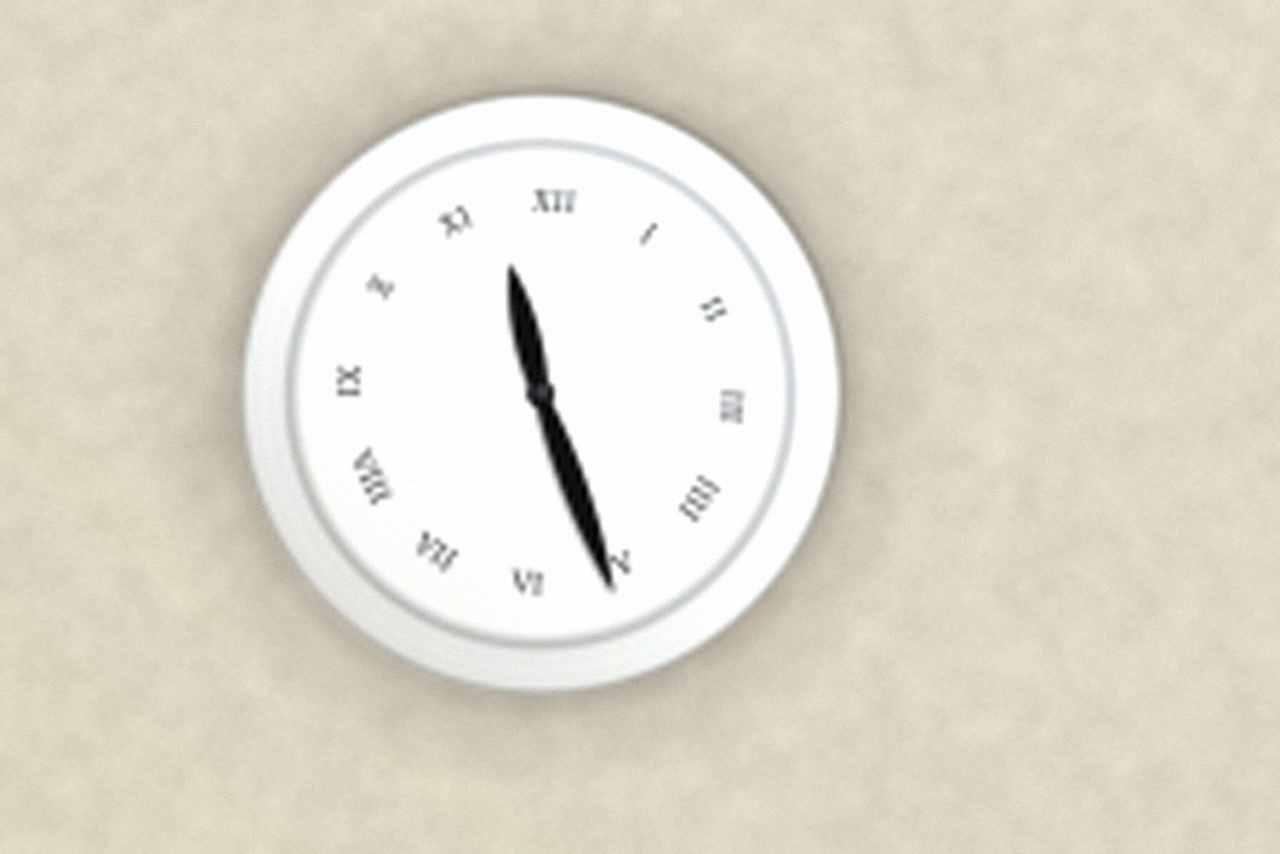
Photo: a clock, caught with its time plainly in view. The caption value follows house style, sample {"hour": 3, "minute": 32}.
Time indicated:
{"hour": 11, "minute": 26}
